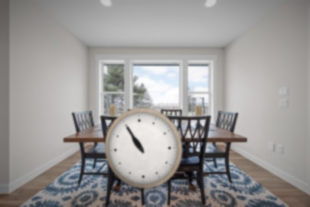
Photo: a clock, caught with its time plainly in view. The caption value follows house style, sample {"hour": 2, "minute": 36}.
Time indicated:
{"hour": 10, "minute": 55}
